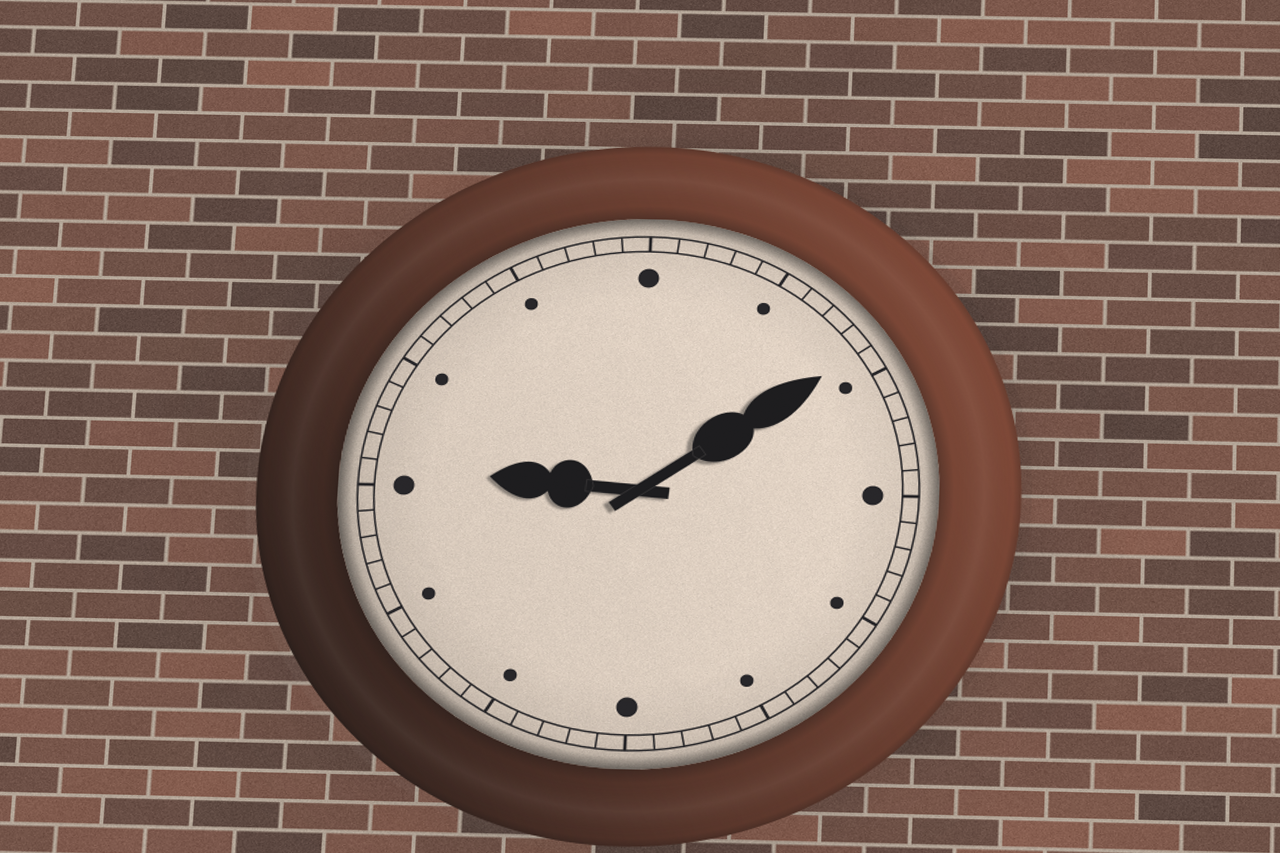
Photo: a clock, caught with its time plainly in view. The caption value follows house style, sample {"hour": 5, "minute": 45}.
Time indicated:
{"hour": 9, "minute": 9}
